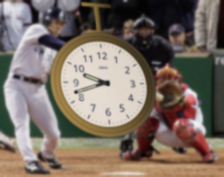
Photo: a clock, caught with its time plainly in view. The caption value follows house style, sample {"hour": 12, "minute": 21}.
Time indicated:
{"hour": 9, "minute": 42}
